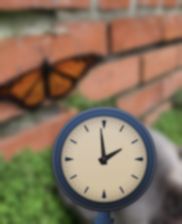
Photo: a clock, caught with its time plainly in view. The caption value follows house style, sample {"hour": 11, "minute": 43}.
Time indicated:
{"hour": 1, "minute": 59}
